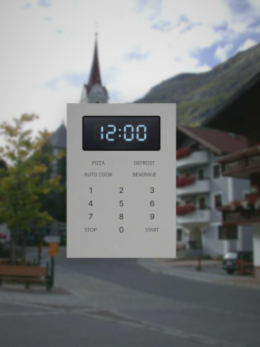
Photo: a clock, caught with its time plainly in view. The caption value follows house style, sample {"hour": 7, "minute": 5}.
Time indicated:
{"hour": 12, "minute": 0}
